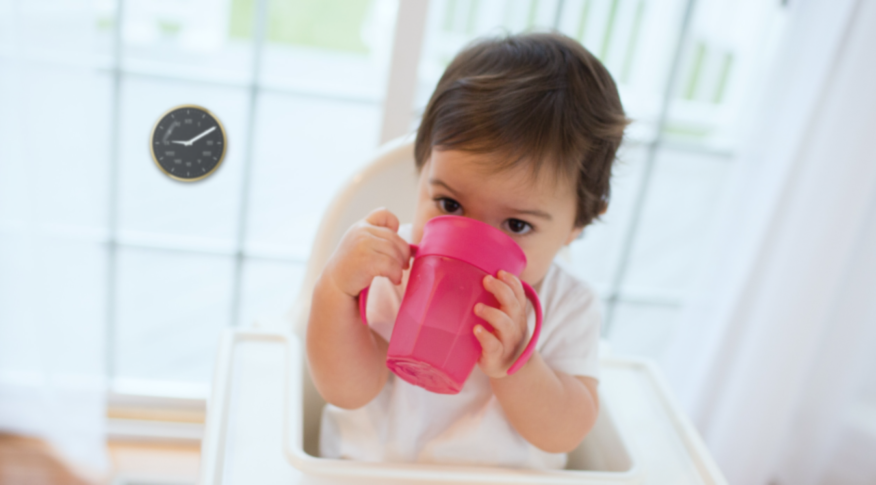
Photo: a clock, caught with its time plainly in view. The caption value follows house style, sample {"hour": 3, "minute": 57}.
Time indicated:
{"hour": 9, "minute": 10}
